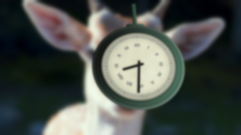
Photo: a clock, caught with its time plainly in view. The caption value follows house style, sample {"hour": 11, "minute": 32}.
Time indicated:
{"hour": 8, "minute": 31}
